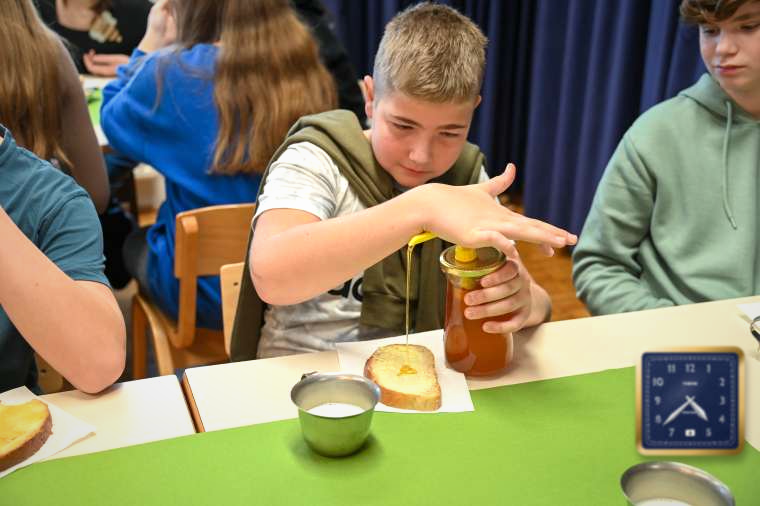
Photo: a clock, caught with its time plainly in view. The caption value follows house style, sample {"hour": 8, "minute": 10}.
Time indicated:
{"hour": 4, "minute": 38}
